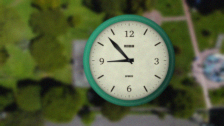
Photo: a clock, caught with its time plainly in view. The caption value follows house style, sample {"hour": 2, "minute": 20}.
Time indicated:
{"hour": 8, "minute": 53}
